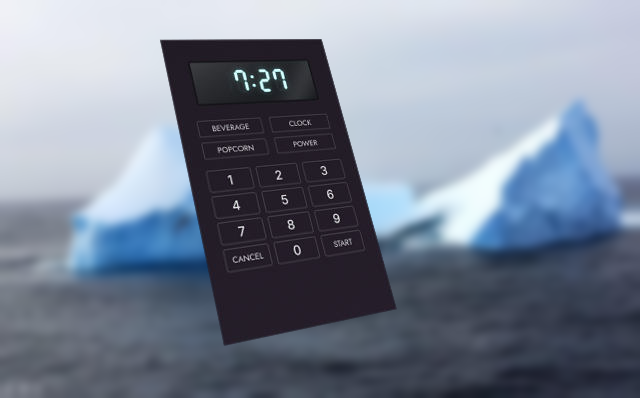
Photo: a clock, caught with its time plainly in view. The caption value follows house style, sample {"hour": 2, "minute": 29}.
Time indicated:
{"hour": 7, "minute": 27}
